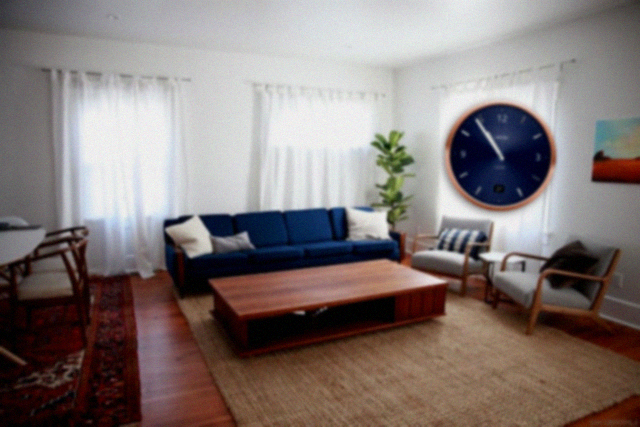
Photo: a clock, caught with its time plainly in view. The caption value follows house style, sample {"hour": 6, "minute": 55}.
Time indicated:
{"hour": 10, "minute": 54}
